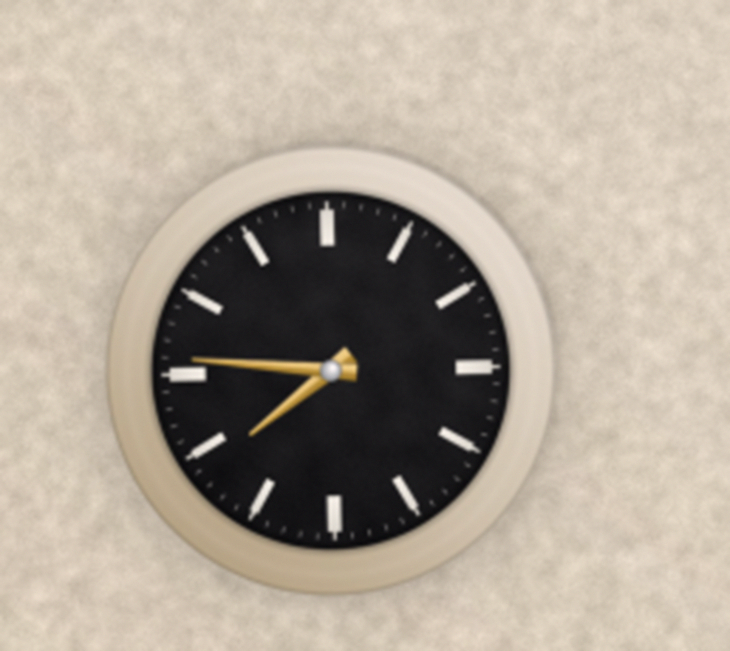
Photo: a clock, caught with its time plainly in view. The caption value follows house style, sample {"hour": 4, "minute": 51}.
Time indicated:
{"hour": 7, "minute": 46}
